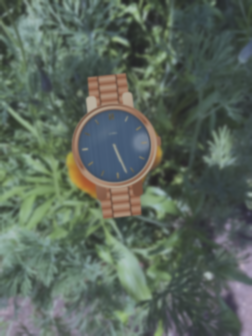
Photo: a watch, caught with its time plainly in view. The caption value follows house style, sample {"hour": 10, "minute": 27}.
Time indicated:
{"hour": 5, "minute": 27}
